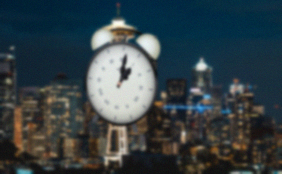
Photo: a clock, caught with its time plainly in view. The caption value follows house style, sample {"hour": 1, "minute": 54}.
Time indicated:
{"hour": 1, "minute": 1}
